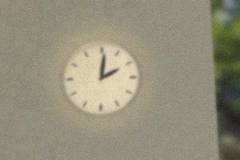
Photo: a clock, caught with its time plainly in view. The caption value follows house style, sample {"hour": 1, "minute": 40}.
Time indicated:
{"hour": 2, "minute": 1}
